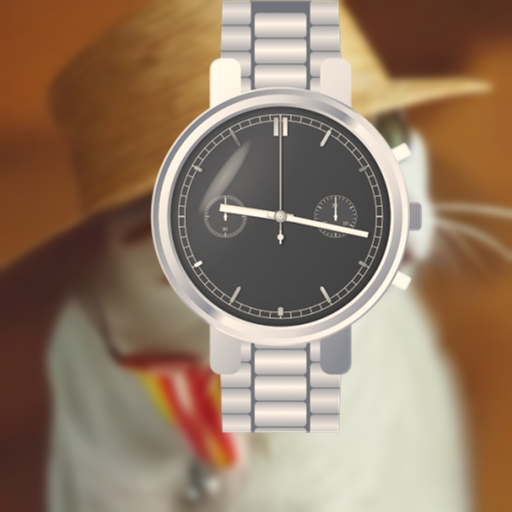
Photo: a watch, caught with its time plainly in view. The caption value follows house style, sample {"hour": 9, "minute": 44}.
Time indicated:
{"hour": 9, "minute": 17}
